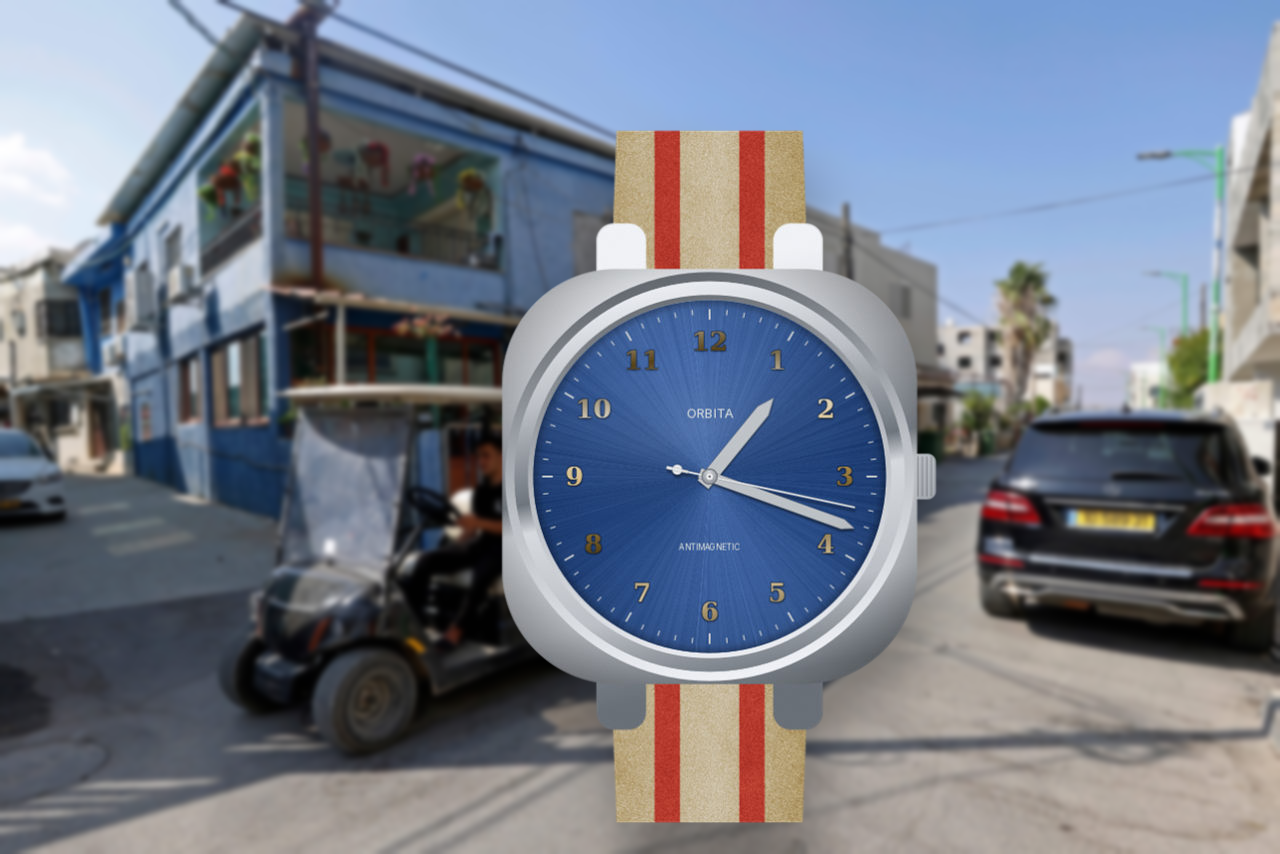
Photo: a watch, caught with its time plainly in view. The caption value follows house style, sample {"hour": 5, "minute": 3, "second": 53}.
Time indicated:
{"hour": 1, "minute": 18, "second": 17}
